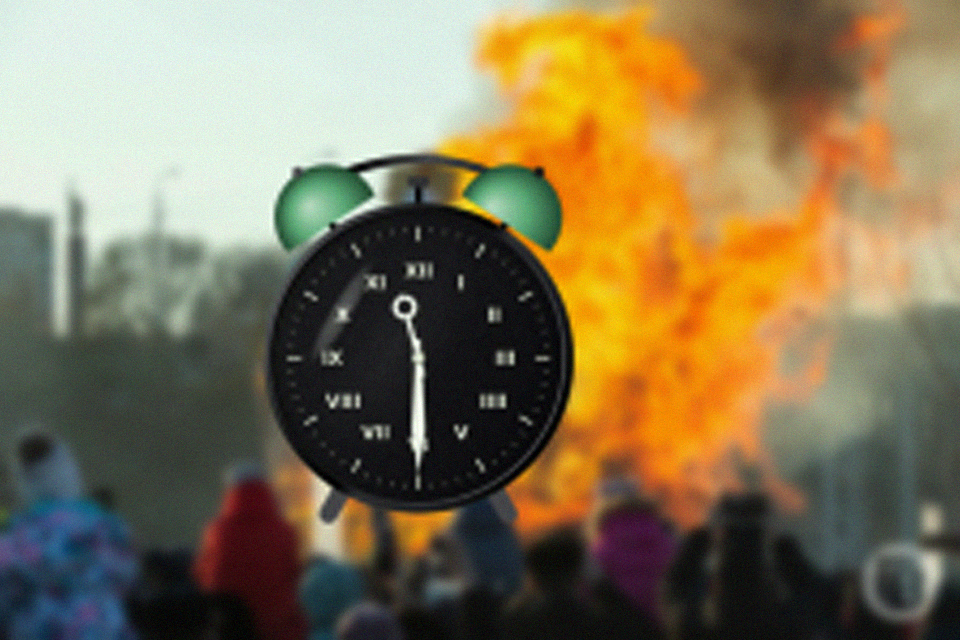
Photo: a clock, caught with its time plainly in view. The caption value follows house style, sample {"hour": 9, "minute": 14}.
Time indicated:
{"hour": 11, "minute": 30}
